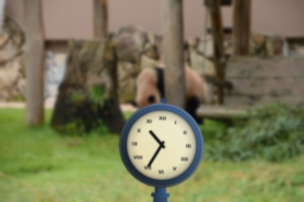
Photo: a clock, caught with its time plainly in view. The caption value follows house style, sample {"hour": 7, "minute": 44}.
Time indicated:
{"hour": 10, "minute": 35}
